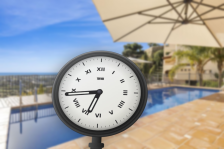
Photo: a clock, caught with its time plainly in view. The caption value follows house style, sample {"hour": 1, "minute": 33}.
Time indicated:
{"hour": 6, "minute": 44}
